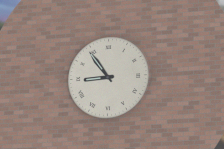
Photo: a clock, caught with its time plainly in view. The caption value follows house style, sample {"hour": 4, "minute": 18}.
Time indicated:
{"hour": 8, "minute": 54}
